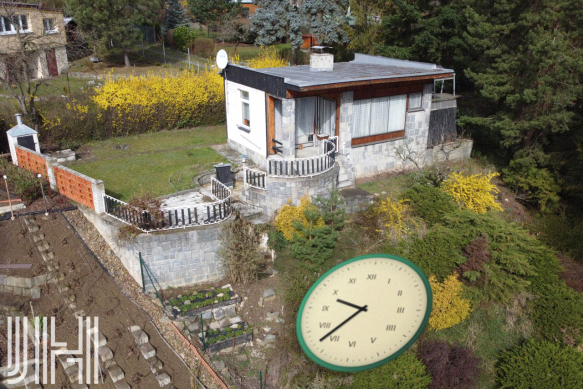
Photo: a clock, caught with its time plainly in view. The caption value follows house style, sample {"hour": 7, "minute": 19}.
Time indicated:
{"hour": 9, "minute": 37}
